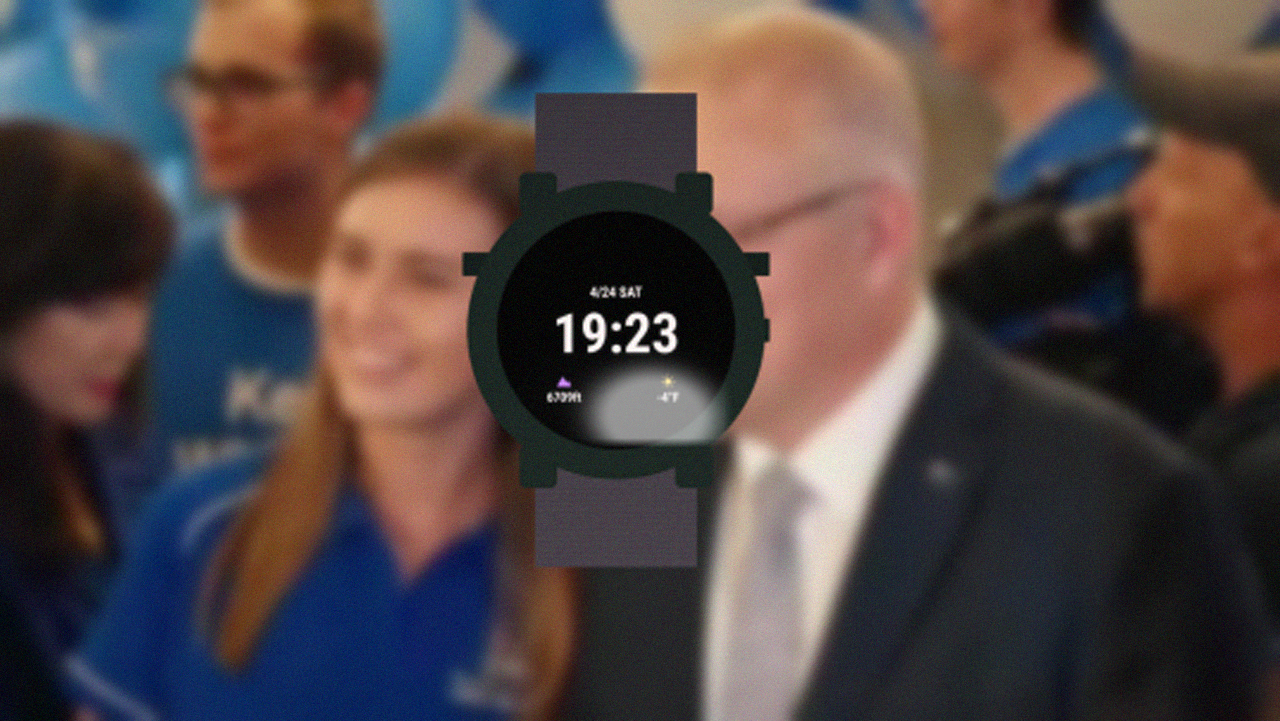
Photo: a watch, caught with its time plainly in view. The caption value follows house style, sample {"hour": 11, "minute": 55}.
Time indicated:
{"hour": 19, "minute": 23}
